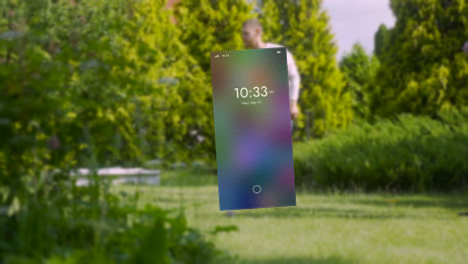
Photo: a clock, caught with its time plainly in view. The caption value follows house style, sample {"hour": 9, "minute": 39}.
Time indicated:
{"hour": 10, "minute": 33}
